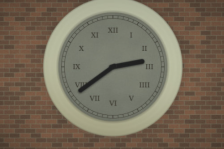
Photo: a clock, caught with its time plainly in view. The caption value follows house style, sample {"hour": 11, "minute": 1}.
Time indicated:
{"hour": 2, "minute": 39}
